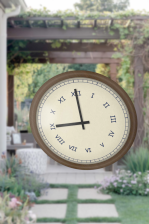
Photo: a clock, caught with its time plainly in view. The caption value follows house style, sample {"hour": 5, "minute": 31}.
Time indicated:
{"hour": 9, "minute": 0}
